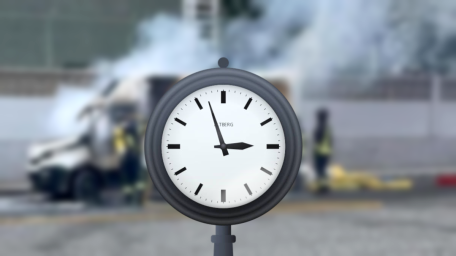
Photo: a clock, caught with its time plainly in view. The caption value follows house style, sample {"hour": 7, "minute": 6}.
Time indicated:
{"hour": 2, "minute": 57}
